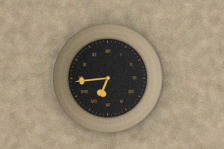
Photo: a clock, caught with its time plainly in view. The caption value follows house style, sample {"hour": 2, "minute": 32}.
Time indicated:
{"hour": 6, "minute": 44}
